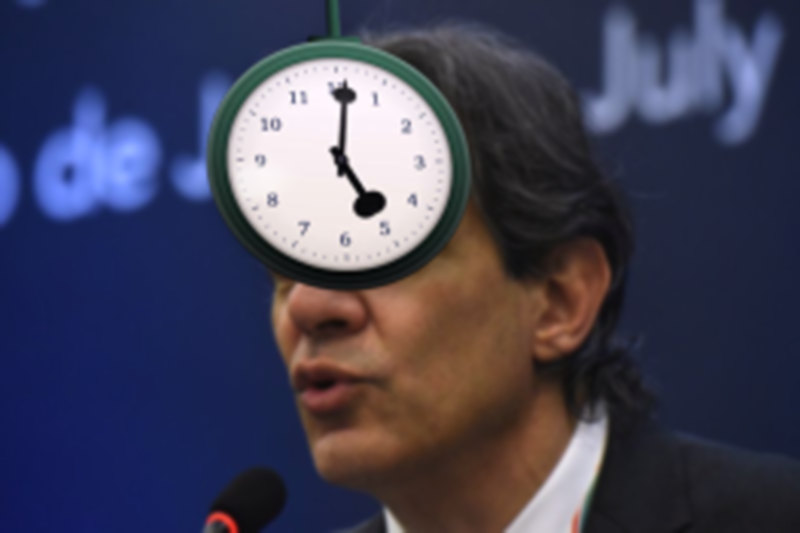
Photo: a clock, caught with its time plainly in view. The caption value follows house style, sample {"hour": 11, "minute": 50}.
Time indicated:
{"hour": 5, "minute": 1}
